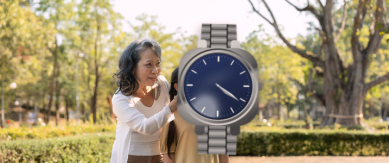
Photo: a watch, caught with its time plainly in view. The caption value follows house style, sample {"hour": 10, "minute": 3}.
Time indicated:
{"hour": 4, "minute": 21}
